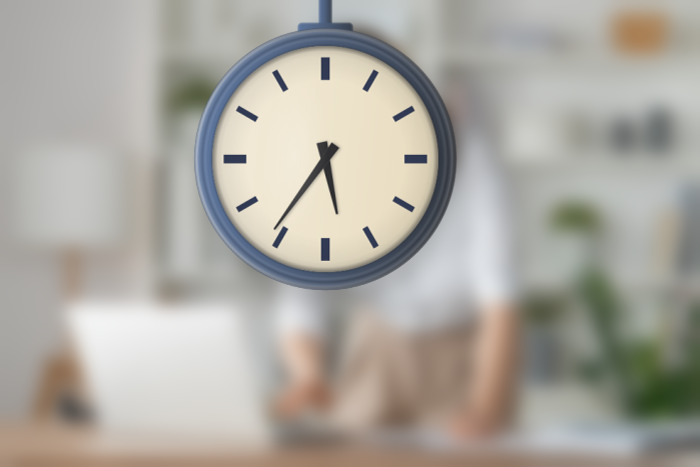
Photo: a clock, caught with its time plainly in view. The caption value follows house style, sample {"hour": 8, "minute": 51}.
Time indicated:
{"hour": 5, "minute": 36}
